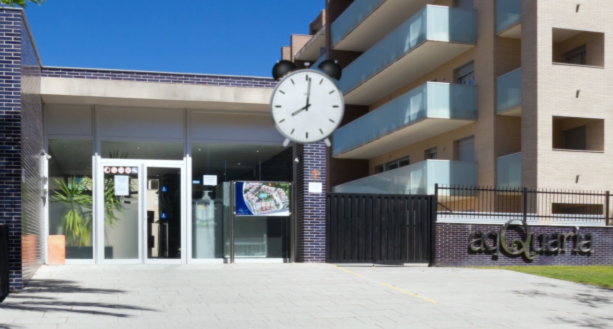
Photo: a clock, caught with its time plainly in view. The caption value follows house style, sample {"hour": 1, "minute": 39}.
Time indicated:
{"hour": 8, "minute": 1}
